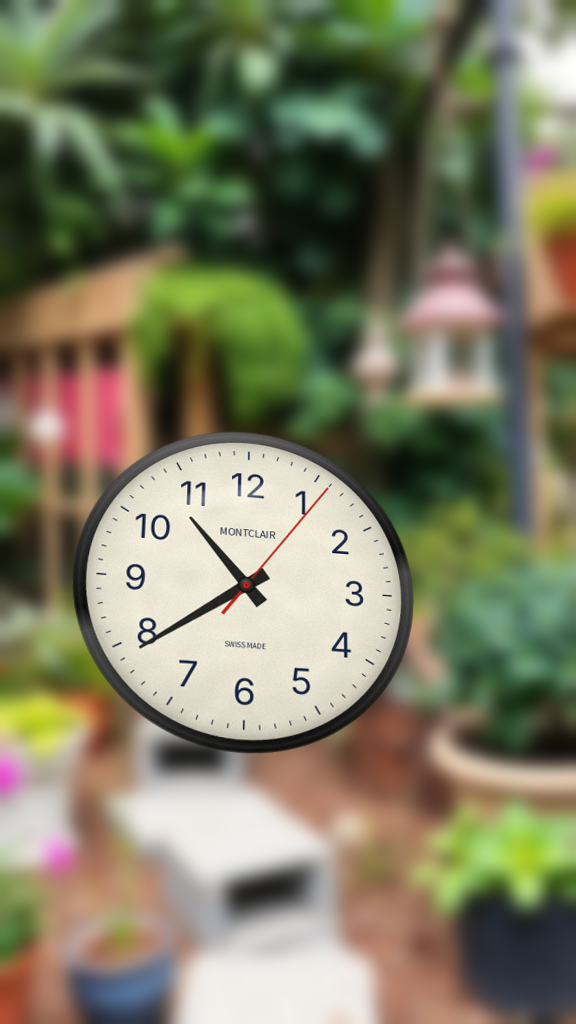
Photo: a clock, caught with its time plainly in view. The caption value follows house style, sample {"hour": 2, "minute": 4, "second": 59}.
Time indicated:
{"hour": 10, "minute": 39, "second": 6}
